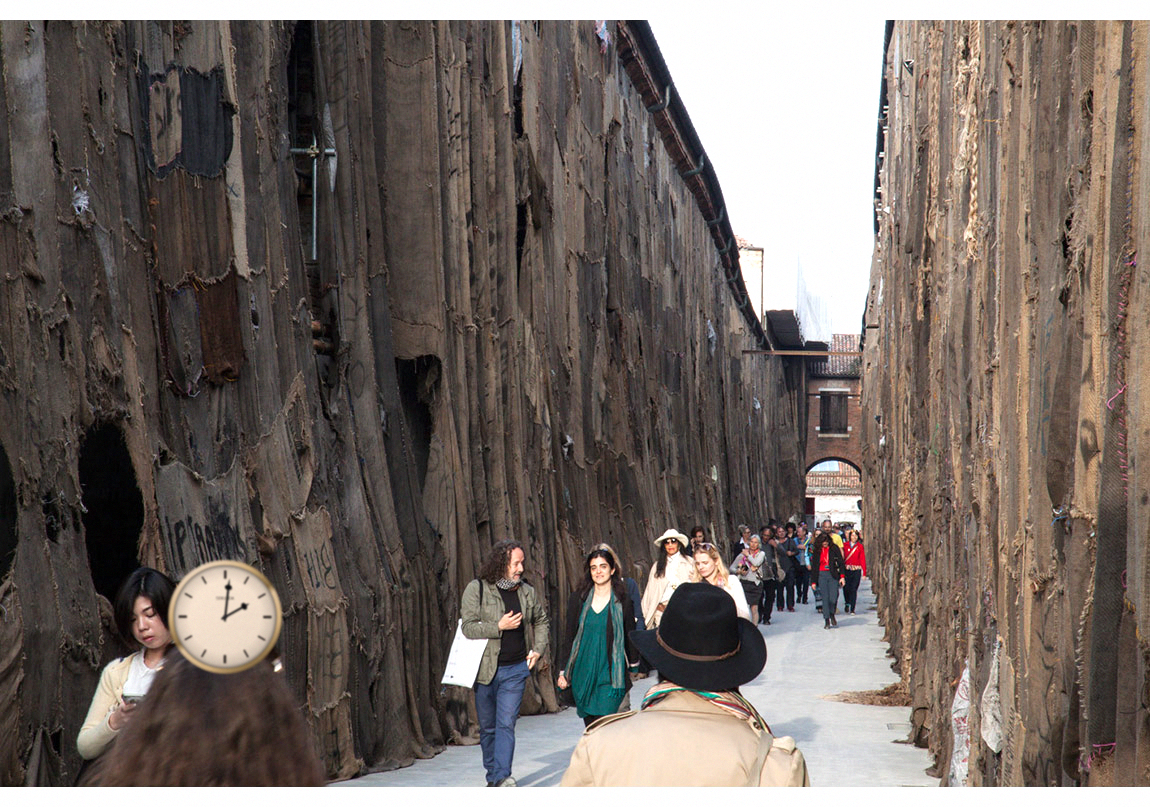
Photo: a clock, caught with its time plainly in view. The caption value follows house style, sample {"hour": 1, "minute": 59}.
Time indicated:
{"hour": 2, "minute": 1}
